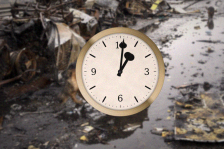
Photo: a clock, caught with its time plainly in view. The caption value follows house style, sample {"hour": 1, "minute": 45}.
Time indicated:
{"hour": 1, "minute": 1}
